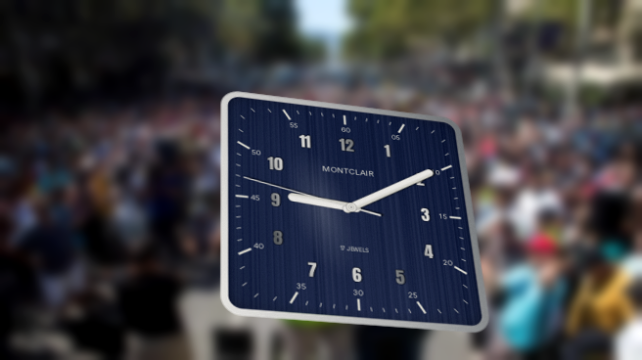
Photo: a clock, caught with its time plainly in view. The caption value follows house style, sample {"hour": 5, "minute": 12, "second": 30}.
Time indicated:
{"hour": 9, "minute": 9, "second": 47}
